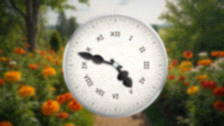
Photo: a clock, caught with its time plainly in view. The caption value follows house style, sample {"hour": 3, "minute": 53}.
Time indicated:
{"hour": 4, "minute": 48}
